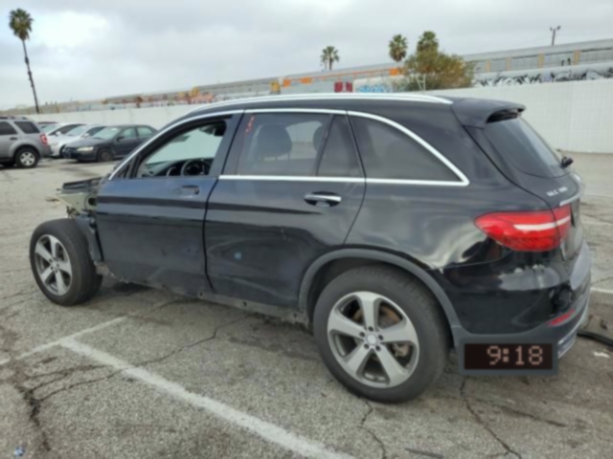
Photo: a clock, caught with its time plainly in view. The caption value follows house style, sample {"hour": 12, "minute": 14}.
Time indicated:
{"hour": 9, "minute": 18}
